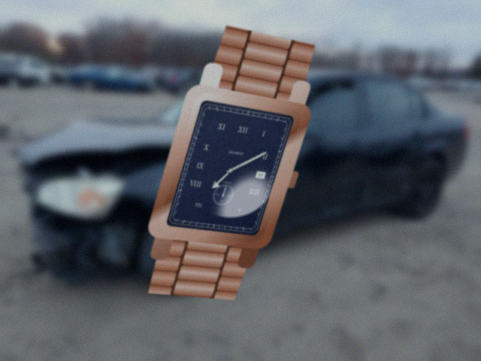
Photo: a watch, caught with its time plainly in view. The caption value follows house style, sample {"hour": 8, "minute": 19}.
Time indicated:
{"hour": 7, "minute": 9}
